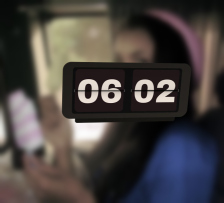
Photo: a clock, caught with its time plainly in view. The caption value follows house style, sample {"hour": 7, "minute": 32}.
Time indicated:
{"hour": 6, "minute": 2}
